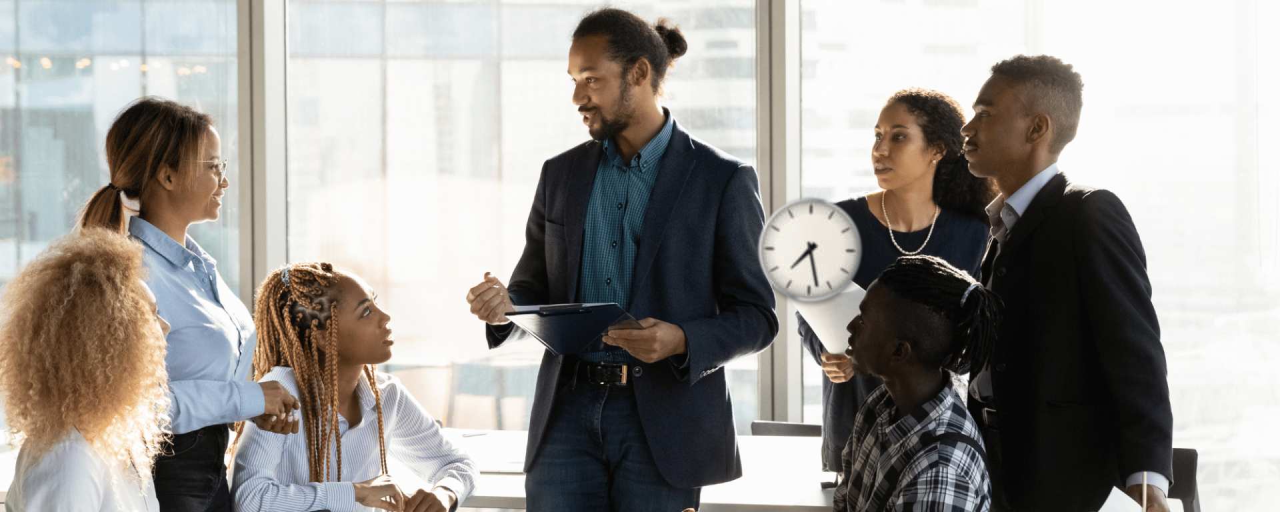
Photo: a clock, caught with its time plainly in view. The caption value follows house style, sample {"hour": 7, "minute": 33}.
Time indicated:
{"hour": 7, "minute": 28}
